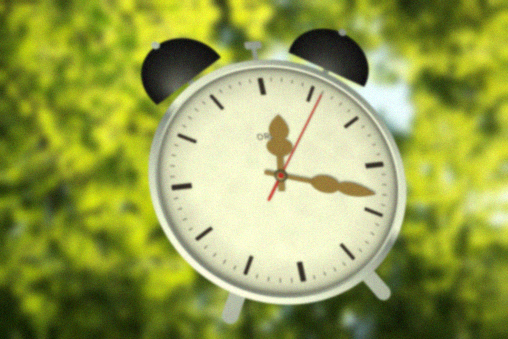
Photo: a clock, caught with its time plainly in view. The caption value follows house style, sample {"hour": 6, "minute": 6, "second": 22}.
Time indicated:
{"hour": 12, "minute": 18, "second": 6}
